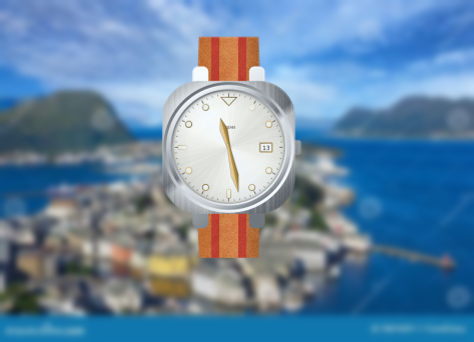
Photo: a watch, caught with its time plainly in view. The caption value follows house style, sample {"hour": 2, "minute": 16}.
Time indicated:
{"hour": 11, "minute": 28}
